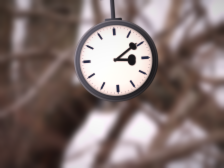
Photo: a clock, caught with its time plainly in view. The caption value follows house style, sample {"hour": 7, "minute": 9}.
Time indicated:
{"hour": 3, "minute": 9}
